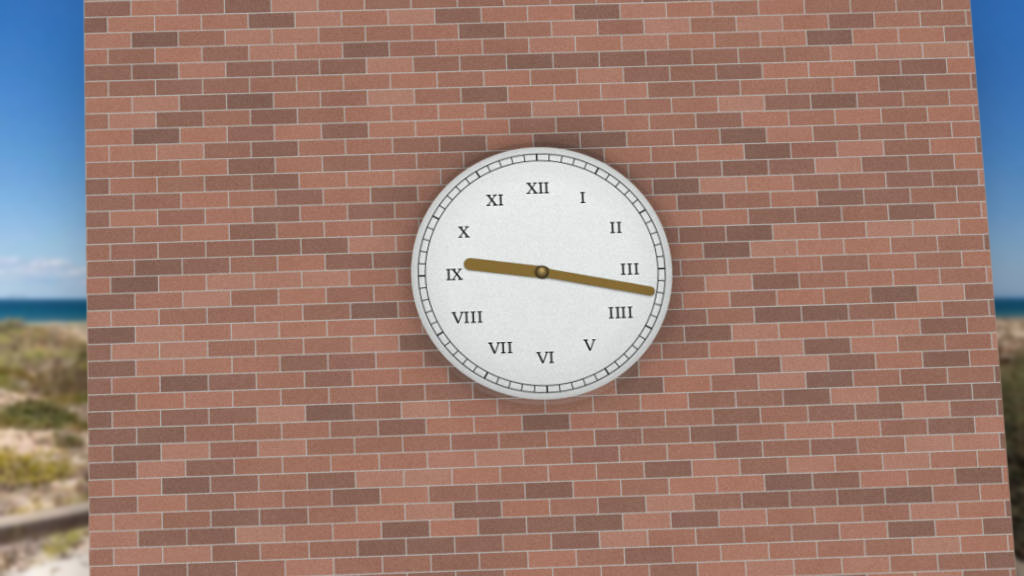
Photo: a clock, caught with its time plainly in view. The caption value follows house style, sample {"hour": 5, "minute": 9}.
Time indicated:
{"hour": 9, "minute": 17}
